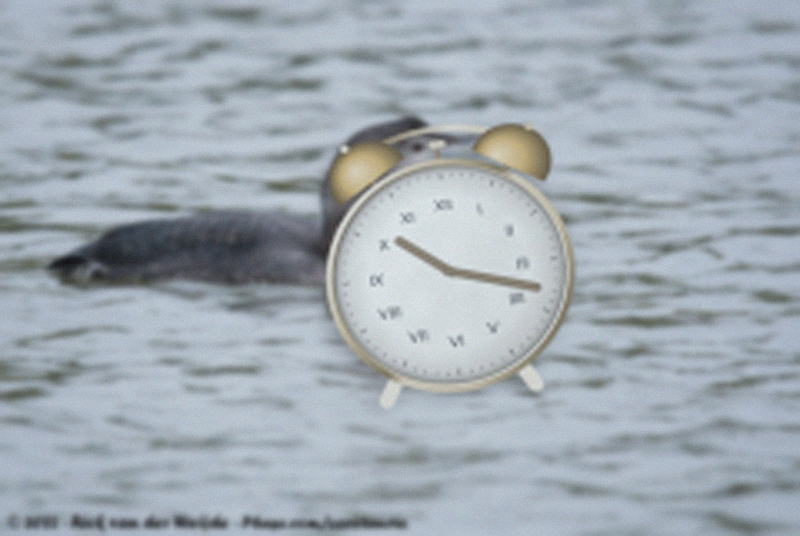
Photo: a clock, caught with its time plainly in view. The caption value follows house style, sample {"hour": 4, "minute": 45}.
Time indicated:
{"hour": 10, "minute": 18}
